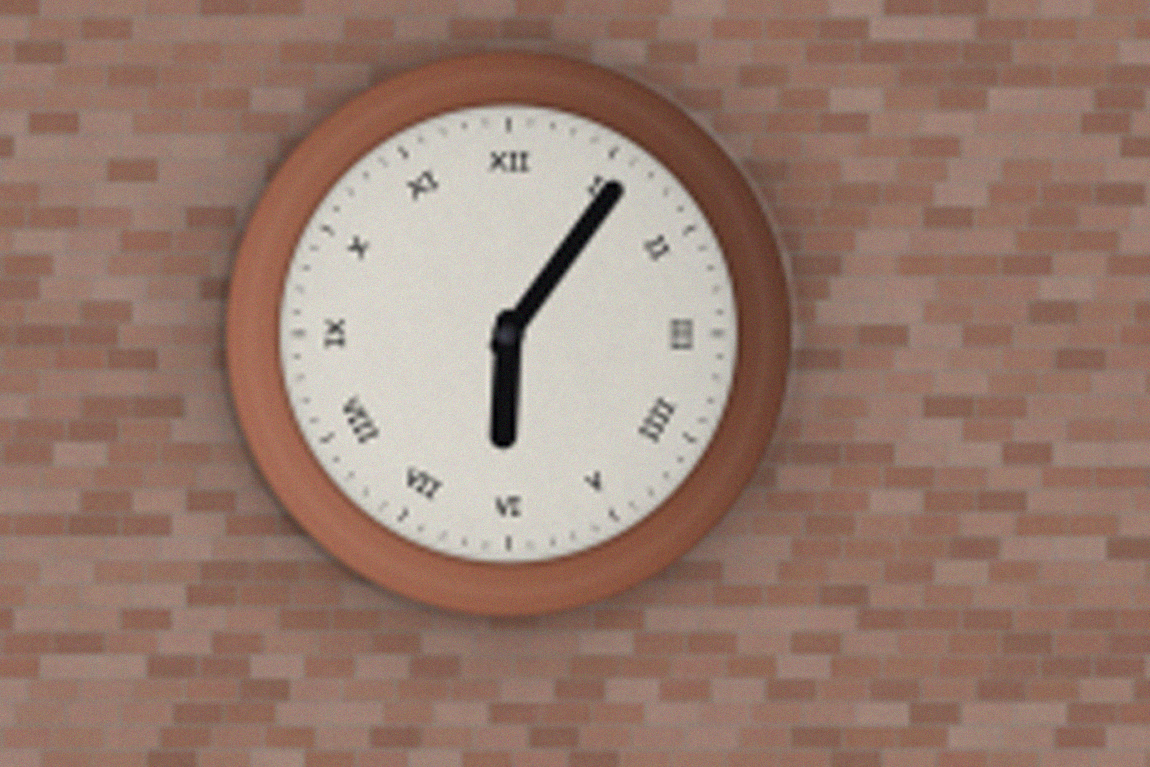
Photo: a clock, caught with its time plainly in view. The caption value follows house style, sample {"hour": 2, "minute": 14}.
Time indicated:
{"hour": 6, "minute": 6}
